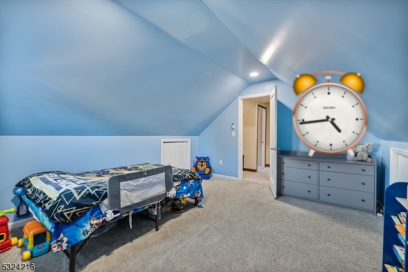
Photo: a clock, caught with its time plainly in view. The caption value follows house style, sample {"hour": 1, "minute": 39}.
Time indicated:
{"hour": 4, "minute": 44}
